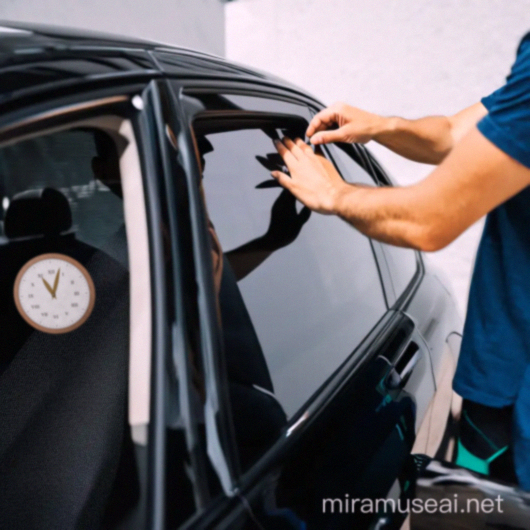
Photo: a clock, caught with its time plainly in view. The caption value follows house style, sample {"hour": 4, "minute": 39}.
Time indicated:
{"hour": 11, "minute": 3}
